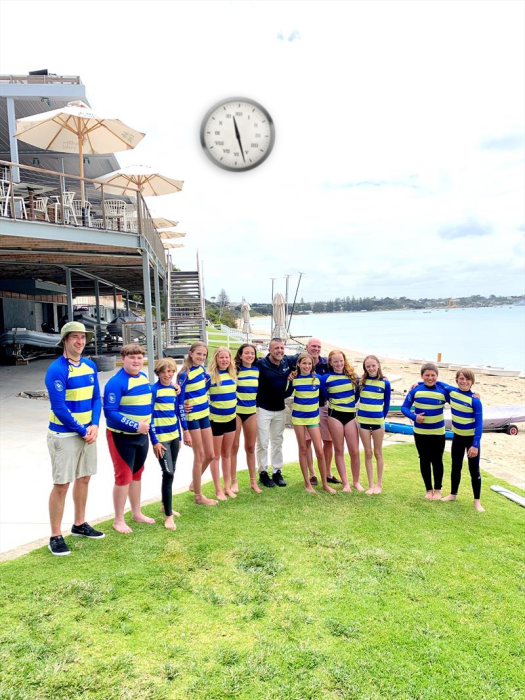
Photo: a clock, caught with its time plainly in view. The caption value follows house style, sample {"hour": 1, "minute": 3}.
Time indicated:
{"hour": 11, "minute": 27}
